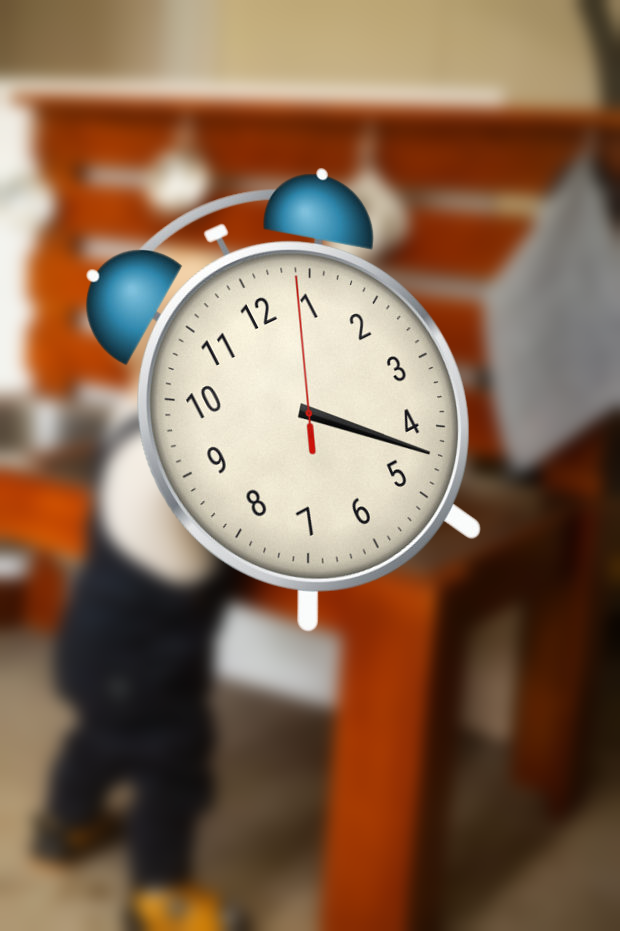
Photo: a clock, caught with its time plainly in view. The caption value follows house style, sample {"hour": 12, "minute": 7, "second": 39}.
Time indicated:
{"hour": 4, "minute": 22, "second": 4}
